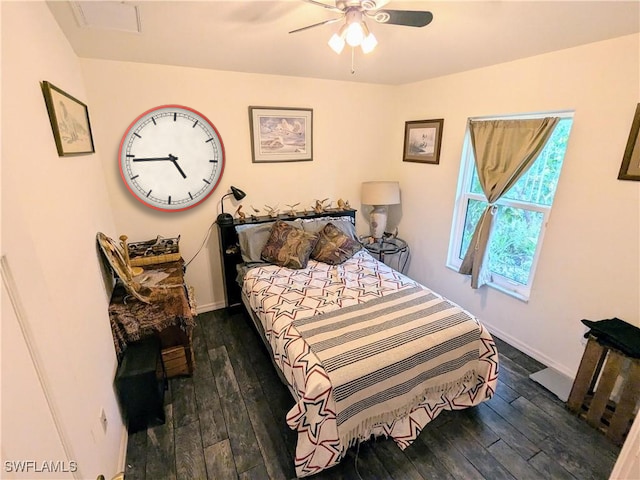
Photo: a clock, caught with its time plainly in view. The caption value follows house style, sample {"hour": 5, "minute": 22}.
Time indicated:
{"hour": 4, "minute": 44}
